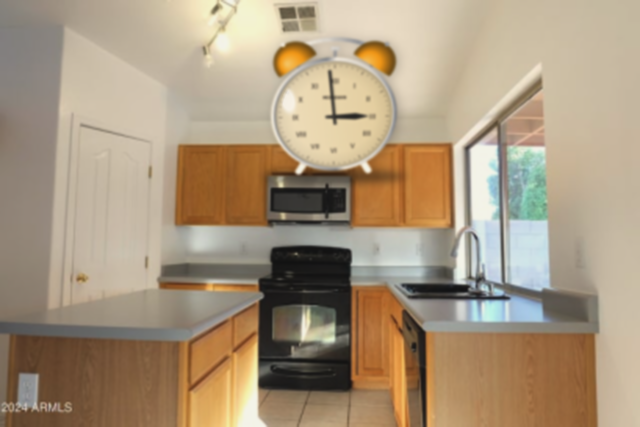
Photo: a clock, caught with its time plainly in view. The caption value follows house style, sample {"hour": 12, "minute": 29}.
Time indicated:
{"hour": 2, "minute": 59}
